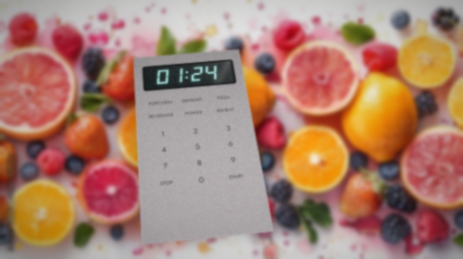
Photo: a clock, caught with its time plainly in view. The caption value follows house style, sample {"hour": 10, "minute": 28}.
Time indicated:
{"hour": 1, "minute": 24}
